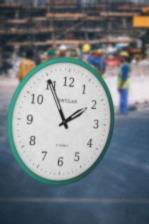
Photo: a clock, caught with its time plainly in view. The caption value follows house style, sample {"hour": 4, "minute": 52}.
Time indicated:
{"hour": 1, "minute": 55}
